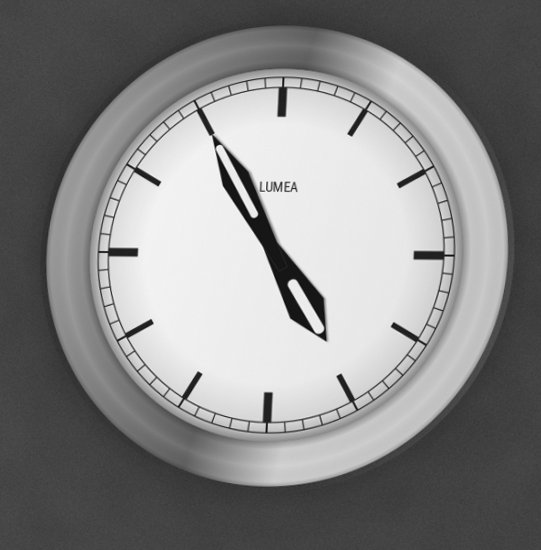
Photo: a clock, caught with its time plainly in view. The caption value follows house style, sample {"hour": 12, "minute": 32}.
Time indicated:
{"hour": 4, "minute": 55}
